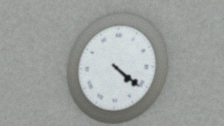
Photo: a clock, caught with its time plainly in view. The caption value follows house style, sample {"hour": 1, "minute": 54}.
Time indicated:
{"hour": 4, "minute": 21}
